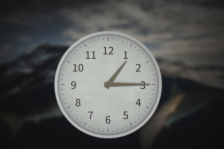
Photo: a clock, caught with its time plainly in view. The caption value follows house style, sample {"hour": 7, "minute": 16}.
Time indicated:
{"hour": 1, "minute": 15}
